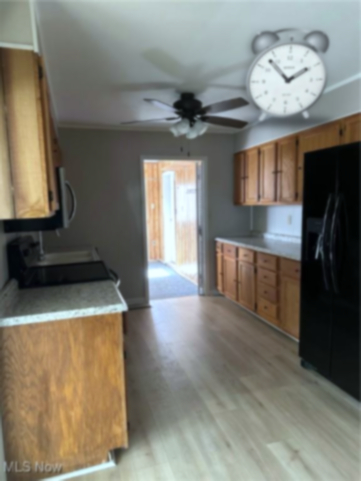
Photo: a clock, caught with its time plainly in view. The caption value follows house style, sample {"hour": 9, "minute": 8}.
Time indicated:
{"hour": 1, "minute": 53}
